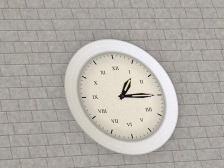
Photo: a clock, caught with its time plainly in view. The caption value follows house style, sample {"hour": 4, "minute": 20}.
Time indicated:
{"hour": 1, "minute": 15}
